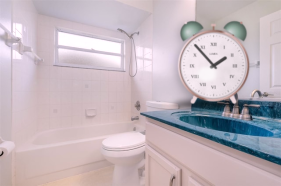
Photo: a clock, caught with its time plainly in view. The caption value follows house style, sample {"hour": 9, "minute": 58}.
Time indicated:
{"hour": 1, "minute": 53}
